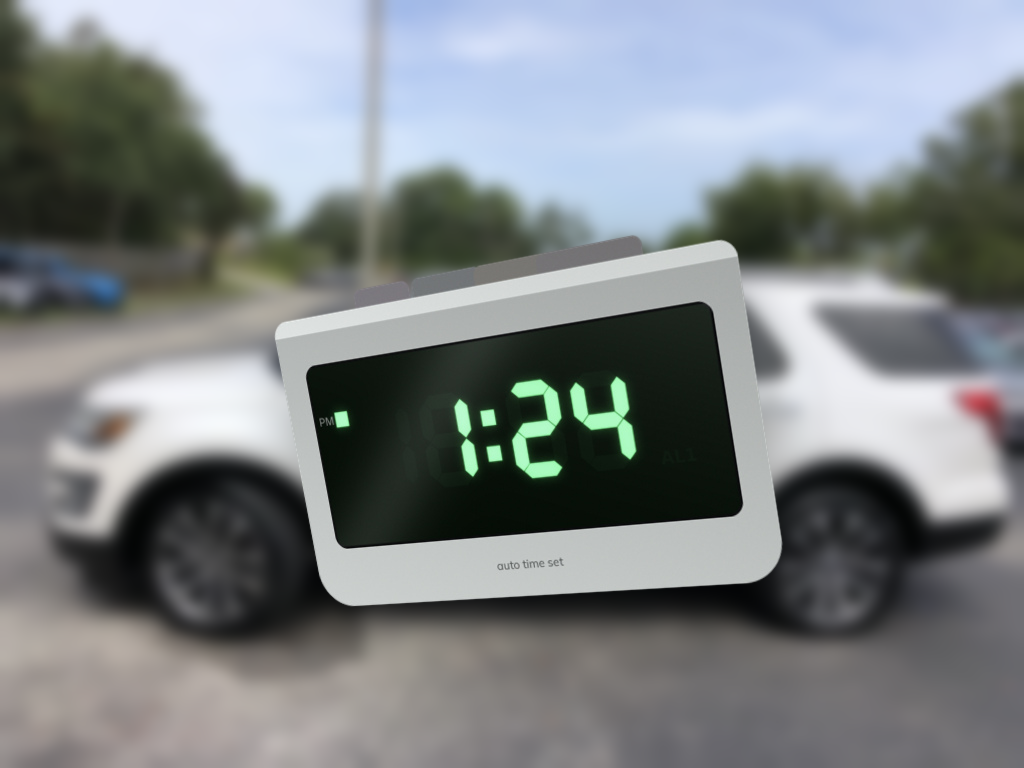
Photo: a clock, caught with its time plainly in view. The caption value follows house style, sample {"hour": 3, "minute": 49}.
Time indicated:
{"hour": 1, "minute": 24}
